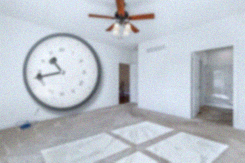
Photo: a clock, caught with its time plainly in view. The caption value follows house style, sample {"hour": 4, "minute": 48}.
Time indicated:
{"hour": 10, "minute": 43}
